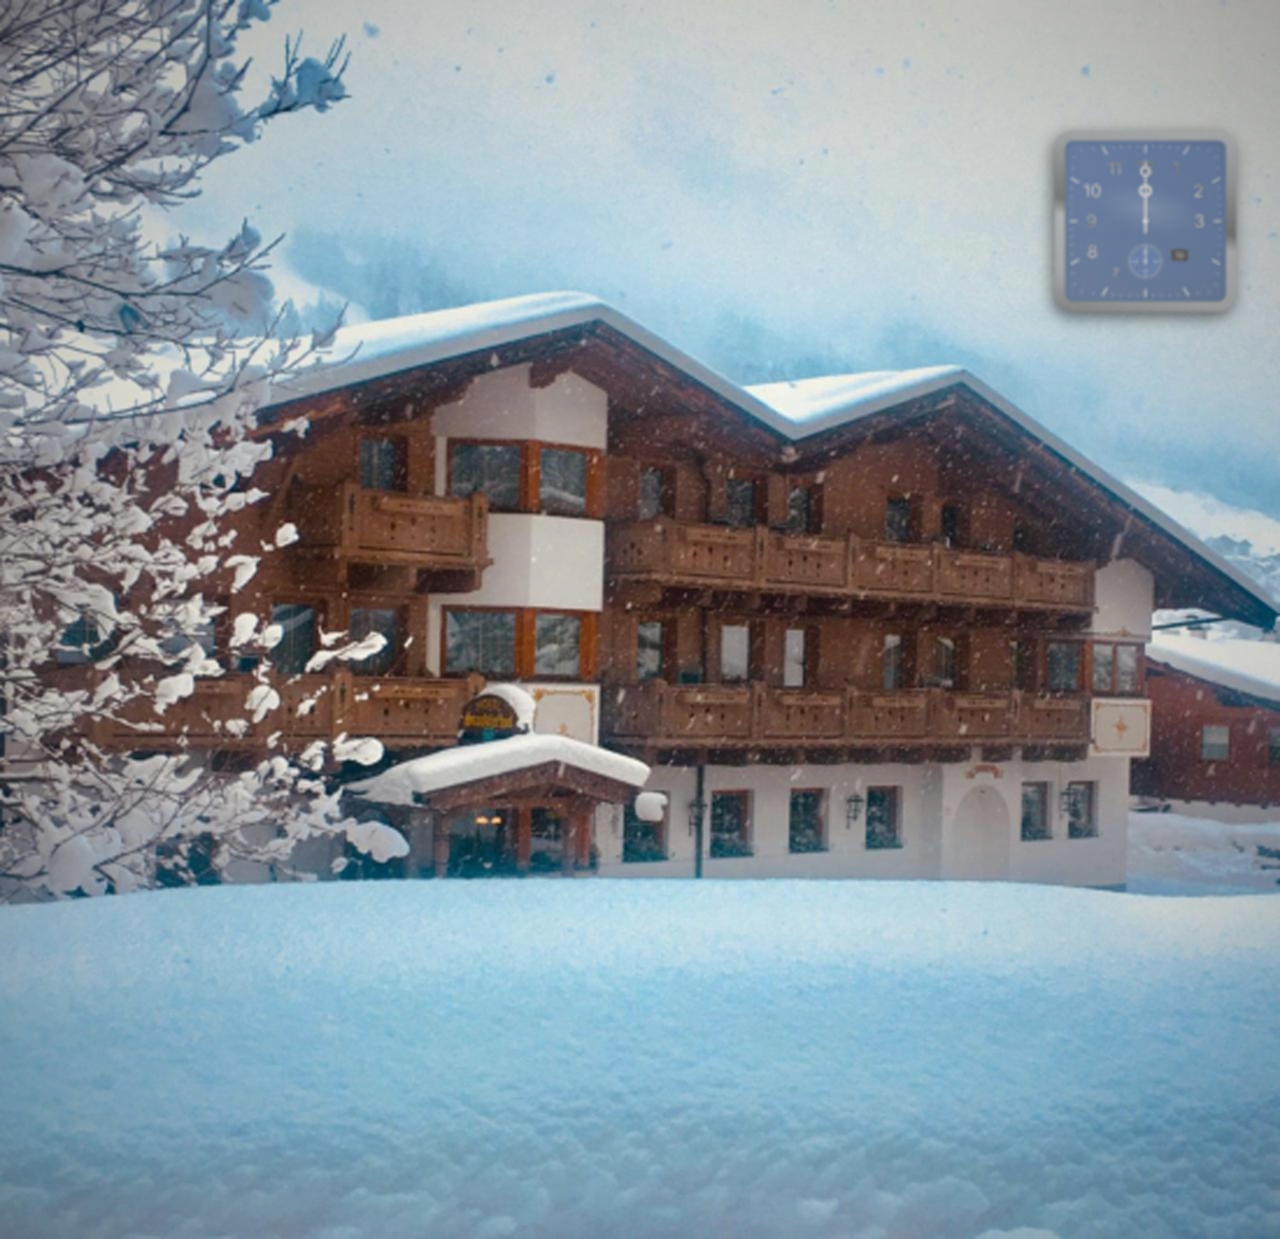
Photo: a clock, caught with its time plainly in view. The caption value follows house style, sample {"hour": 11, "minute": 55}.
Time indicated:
{"hour": 12, "minute": 0}
